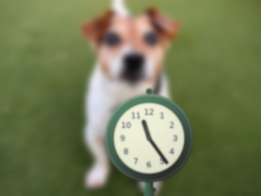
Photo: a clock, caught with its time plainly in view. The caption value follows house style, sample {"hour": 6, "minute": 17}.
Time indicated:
{"hour": 11, "minute": 24}
